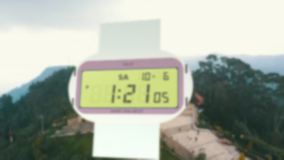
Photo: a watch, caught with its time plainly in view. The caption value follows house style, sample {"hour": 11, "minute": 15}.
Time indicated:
{"hour": 1, "minute": 21}
